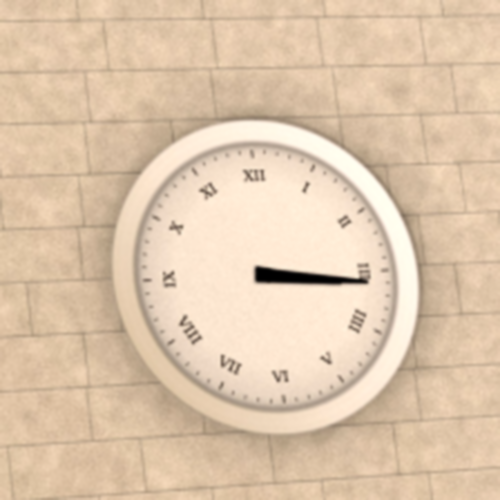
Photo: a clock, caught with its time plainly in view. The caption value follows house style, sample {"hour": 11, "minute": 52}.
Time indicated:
{"hour": 3, "minute": 16}
